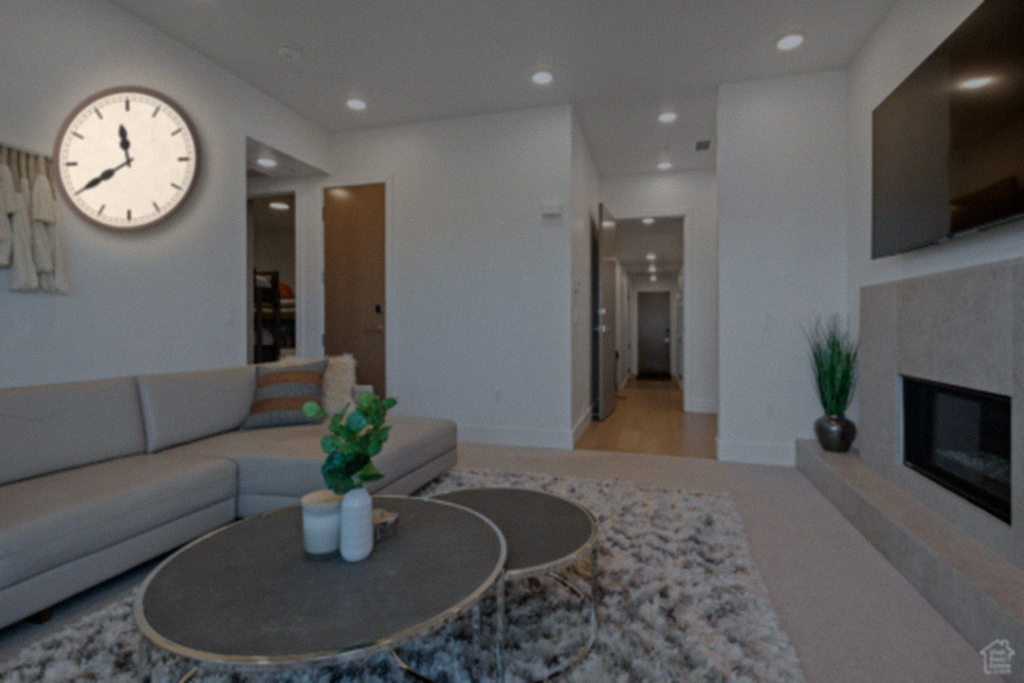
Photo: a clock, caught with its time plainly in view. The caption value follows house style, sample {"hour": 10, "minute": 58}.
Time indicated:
{"hour": 11, "minute": 40}
